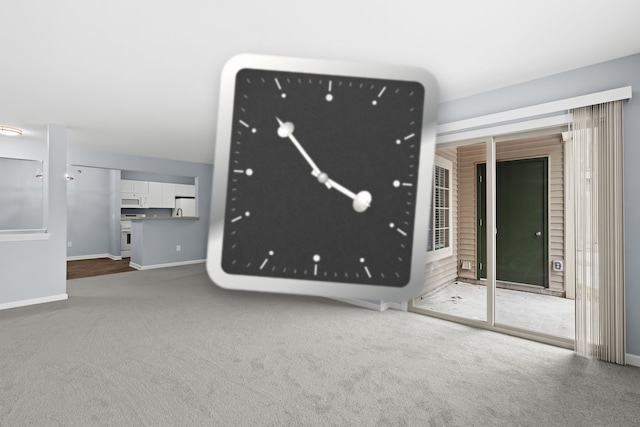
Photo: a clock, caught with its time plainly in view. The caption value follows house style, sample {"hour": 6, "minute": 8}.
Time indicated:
{"hour": 3, "minute": 53}
